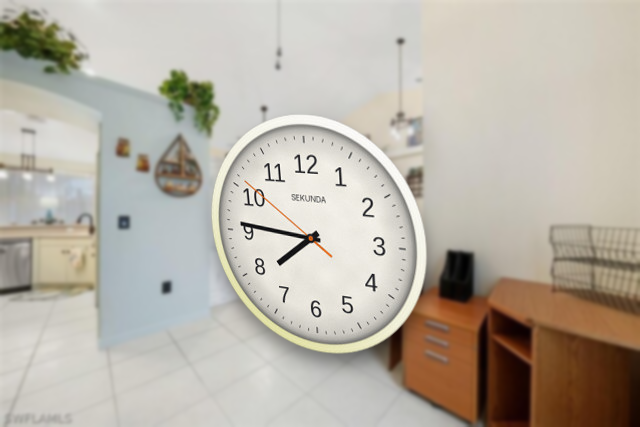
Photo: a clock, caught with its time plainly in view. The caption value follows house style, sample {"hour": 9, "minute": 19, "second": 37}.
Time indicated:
{"hour": 7, "minute": 45, "second": 51}
